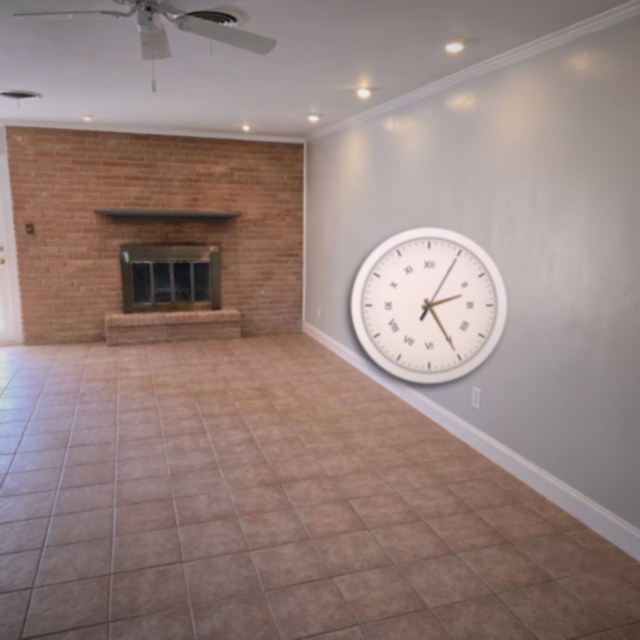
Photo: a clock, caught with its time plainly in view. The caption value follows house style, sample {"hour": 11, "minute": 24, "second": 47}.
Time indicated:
{"hour": 2, "minute": 25, "second": 5}
